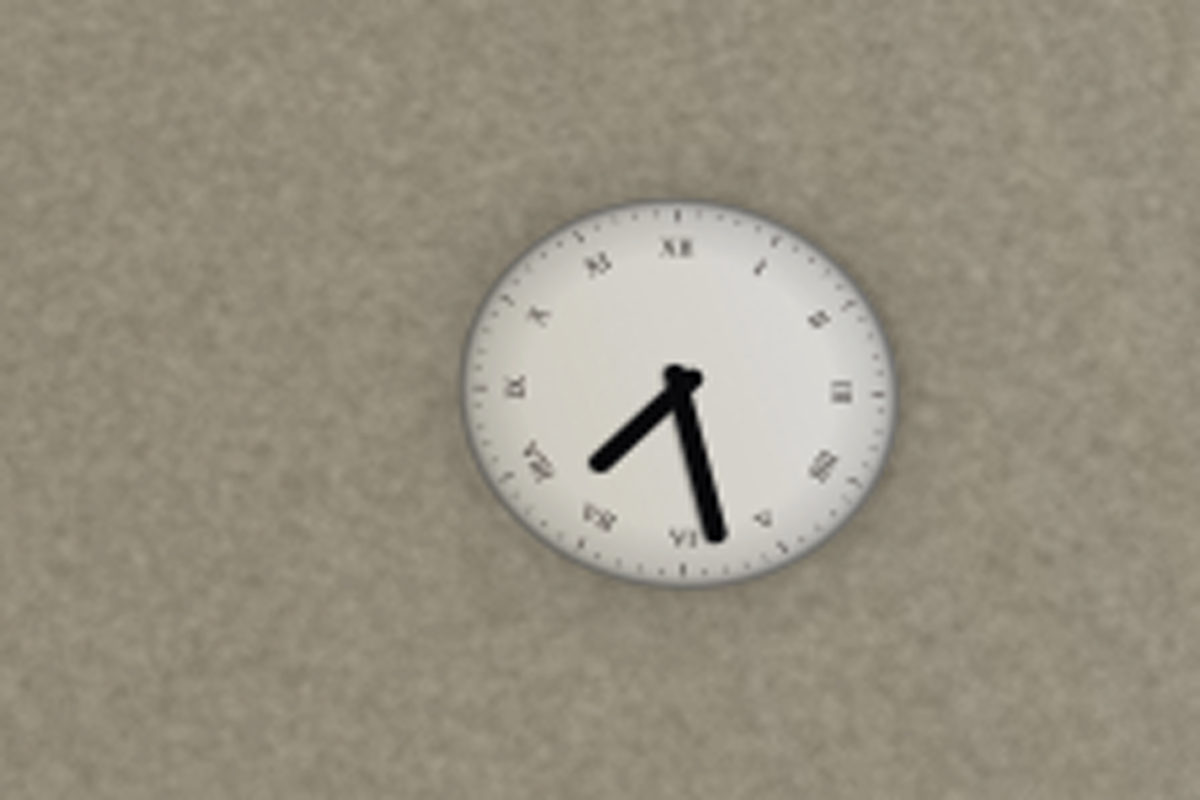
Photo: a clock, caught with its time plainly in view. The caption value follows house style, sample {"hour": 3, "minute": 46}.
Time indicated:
{"hour": 7, "minute": 28}
